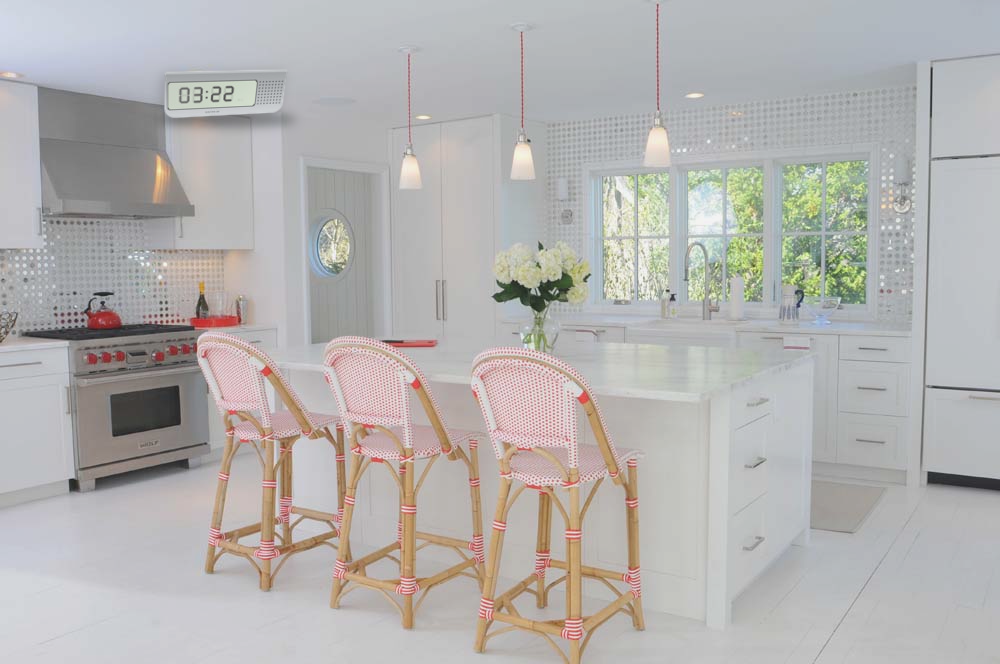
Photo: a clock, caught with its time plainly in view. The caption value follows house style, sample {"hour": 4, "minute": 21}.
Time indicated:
{"hour": 3, "minute": 22}
